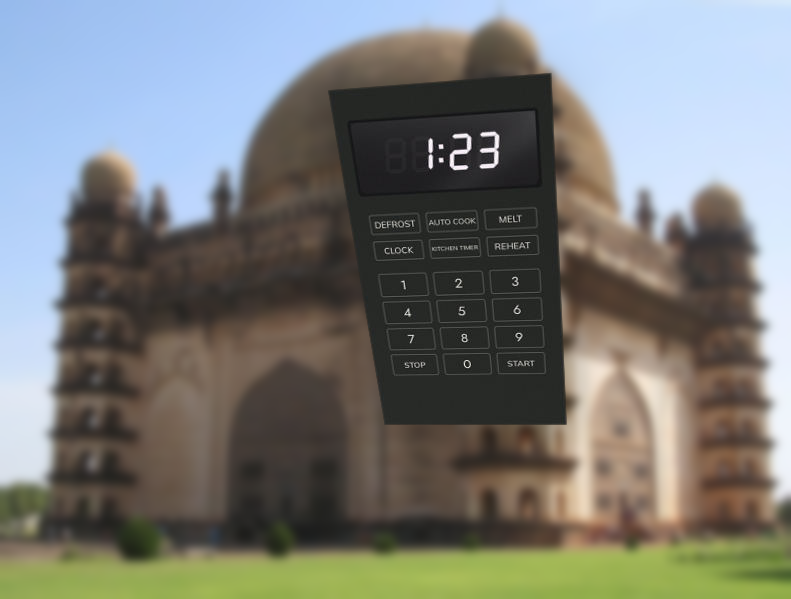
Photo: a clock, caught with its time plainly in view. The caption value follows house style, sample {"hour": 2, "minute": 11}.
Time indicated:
{"hour": 1, "minute": 23}
